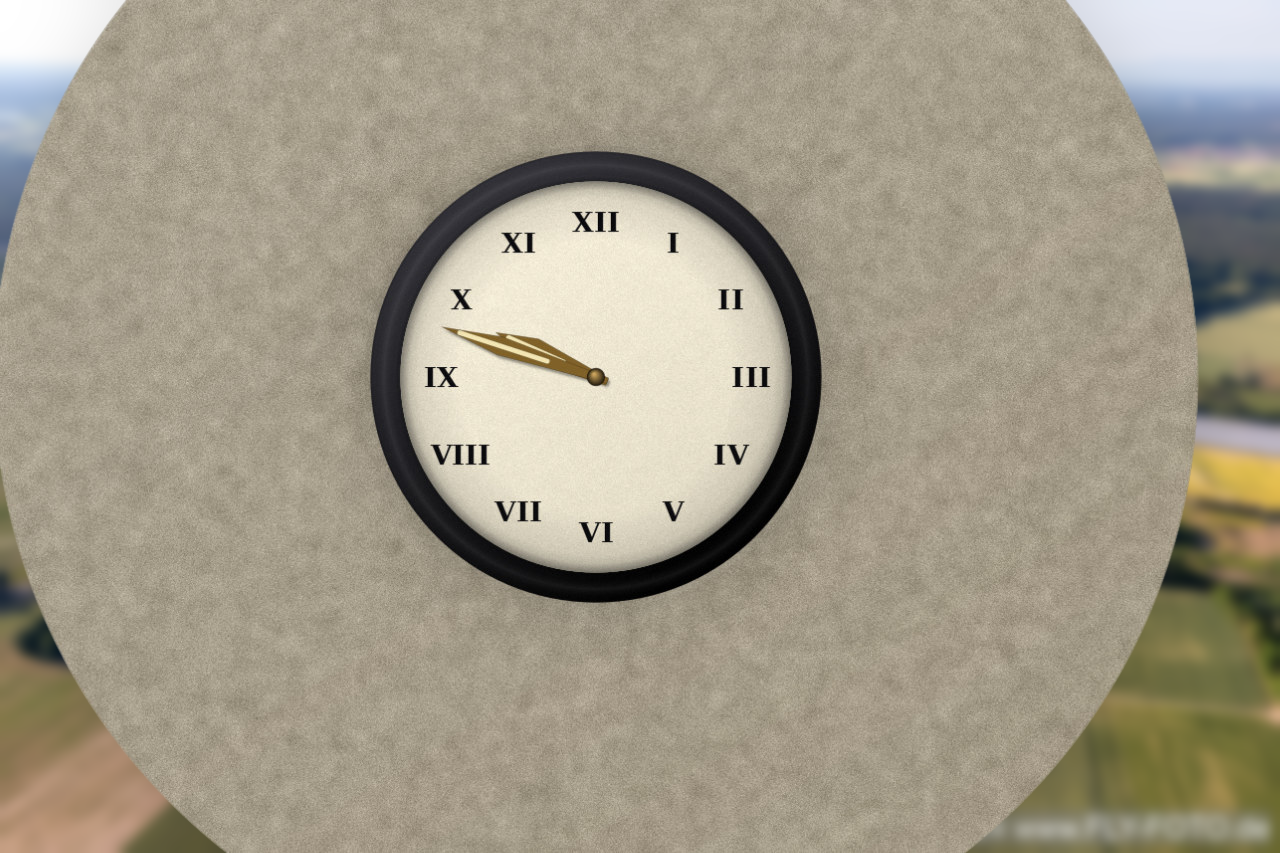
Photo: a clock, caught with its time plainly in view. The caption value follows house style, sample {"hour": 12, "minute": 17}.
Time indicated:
{"hour": 9, "minute": 48}
